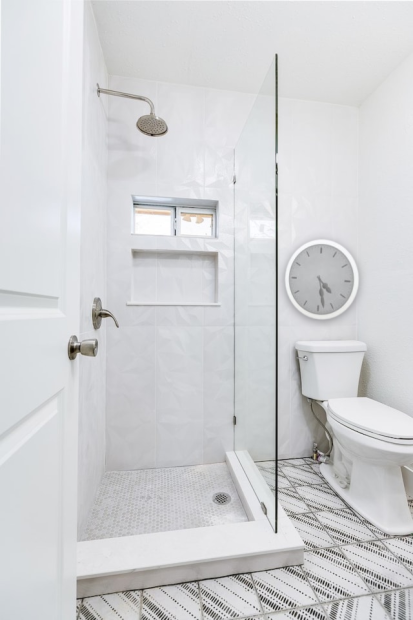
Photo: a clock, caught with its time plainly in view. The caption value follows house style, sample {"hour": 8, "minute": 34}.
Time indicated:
{"hour": 4, "minute": 28}
